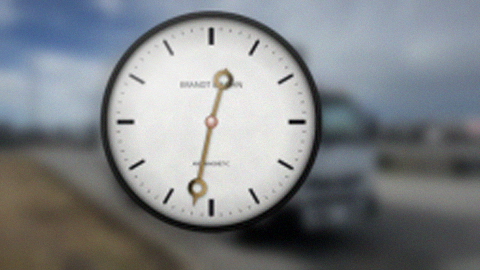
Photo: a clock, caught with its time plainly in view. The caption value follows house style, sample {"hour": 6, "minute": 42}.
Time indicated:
{"hour": 12, "minute": 32}
